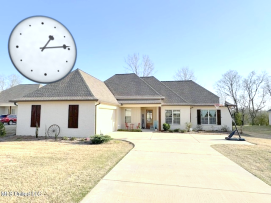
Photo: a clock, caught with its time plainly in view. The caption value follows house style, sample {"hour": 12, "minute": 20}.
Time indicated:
{"hour": 1, "minute": 14}
